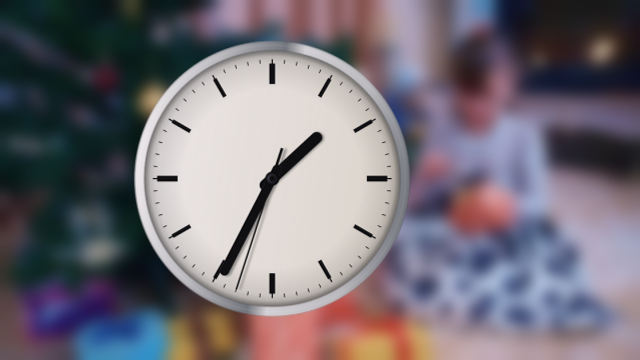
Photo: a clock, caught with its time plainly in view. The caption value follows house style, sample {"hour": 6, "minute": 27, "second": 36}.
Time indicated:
{"hour": 1, "minute": 34, "second": 33}
